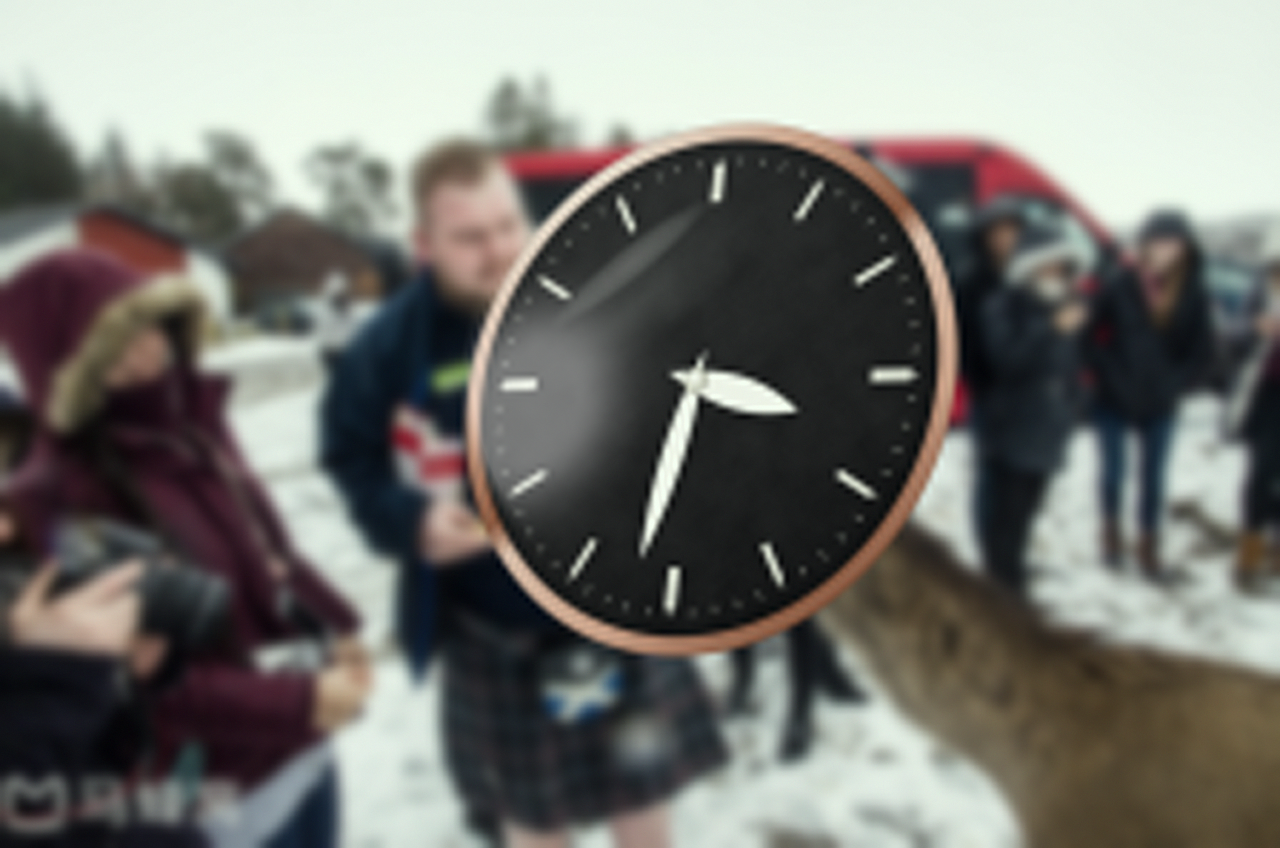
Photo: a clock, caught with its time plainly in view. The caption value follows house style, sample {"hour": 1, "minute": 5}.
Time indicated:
{"hour": 3, "minute": 32}
